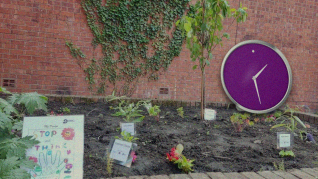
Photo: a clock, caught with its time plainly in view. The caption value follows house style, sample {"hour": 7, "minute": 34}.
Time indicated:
{"hour": 1, "minute": 28}
